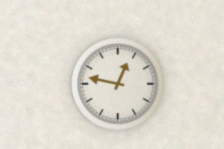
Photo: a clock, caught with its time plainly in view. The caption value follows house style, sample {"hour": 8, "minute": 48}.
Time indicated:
{"hour": 12, "minute": 47}
